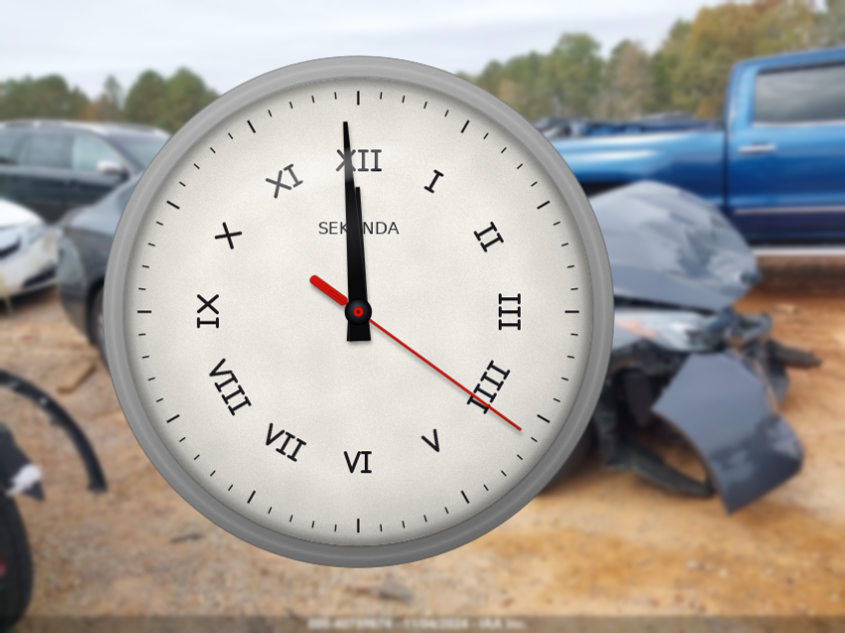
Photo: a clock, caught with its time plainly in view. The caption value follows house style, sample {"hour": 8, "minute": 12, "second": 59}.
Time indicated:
{"hour": 11, "minute": 59, "second": 21}
